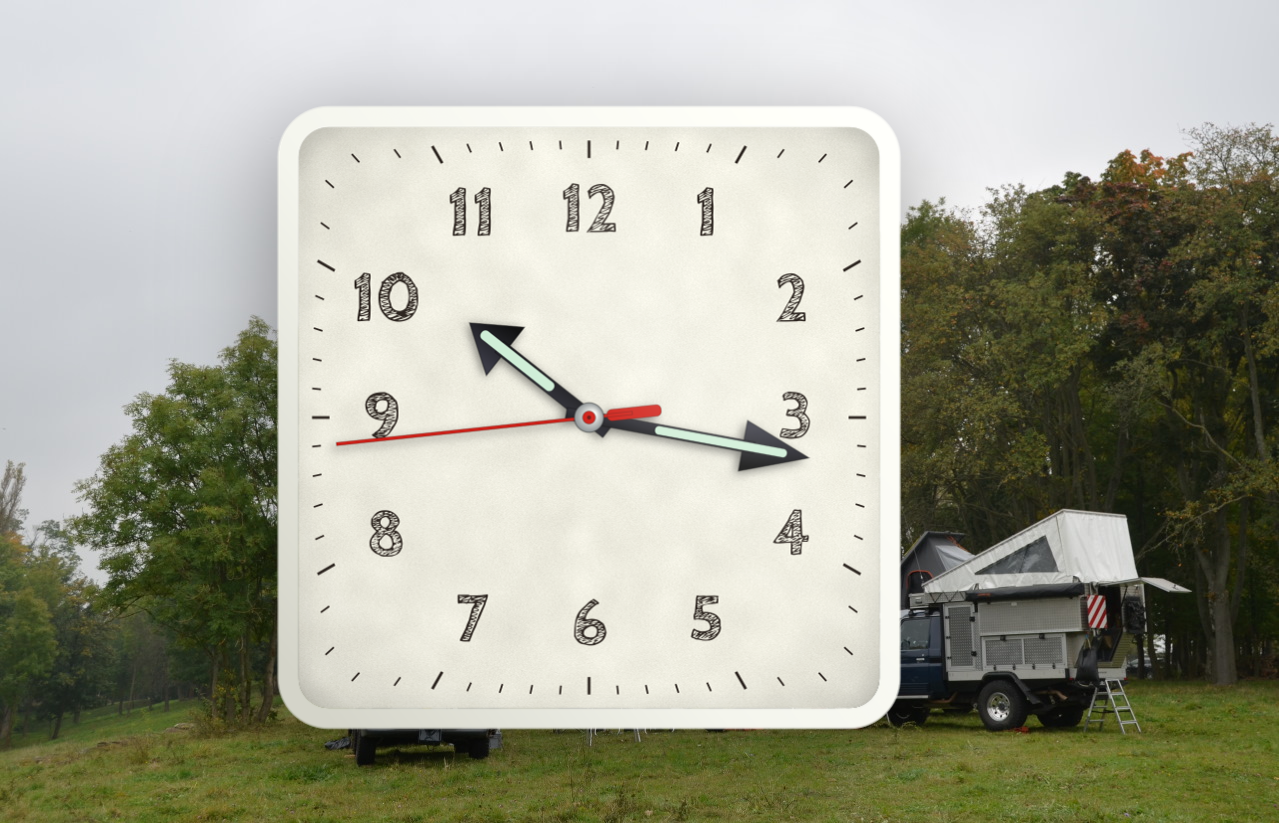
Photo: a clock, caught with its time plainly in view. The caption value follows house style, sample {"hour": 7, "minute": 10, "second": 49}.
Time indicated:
{"hour": 10, "minute": 16, "second": 44}
